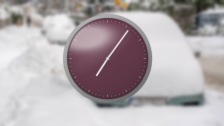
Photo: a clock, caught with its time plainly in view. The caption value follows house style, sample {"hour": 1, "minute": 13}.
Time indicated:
{"hour": 7, "minute": 6}
